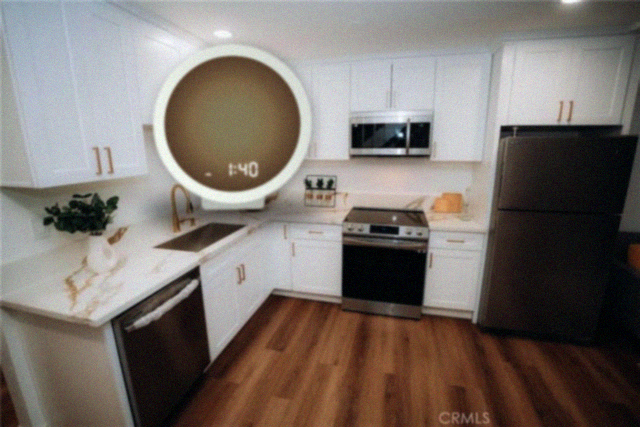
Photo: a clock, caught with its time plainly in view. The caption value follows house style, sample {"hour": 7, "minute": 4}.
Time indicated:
{"hour": 1, "minute": 40}
